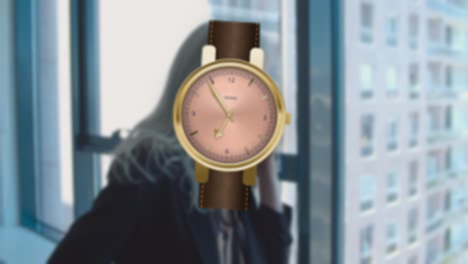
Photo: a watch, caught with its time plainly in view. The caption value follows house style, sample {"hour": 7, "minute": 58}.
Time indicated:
{"hour": 6, "minute": 54}
